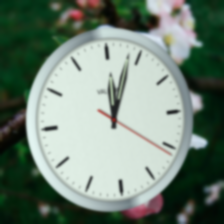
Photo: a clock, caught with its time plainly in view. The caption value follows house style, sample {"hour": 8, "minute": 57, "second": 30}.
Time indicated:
{"hour": 12, "minute": 3, "second": 21}
